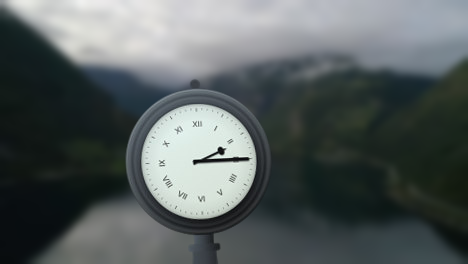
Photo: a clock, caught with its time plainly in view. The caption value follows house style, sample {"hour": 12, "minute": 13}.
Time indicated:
{"hour": 2, "minute": 15}
